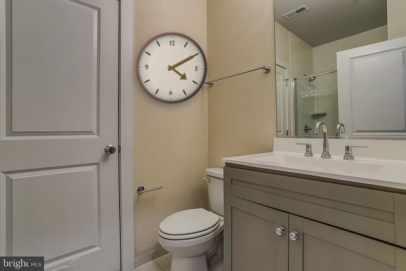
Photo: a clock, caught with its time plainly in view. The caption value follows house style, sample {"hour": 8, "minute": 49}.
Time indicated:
{"hour": 4, "minute": 10}
